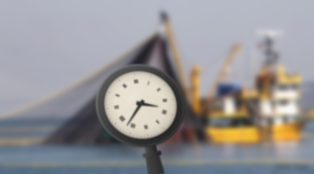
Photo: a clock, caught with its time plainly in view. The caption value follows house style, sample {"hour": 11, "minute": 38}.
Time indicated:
{"hour": 3, "minute": 37}
